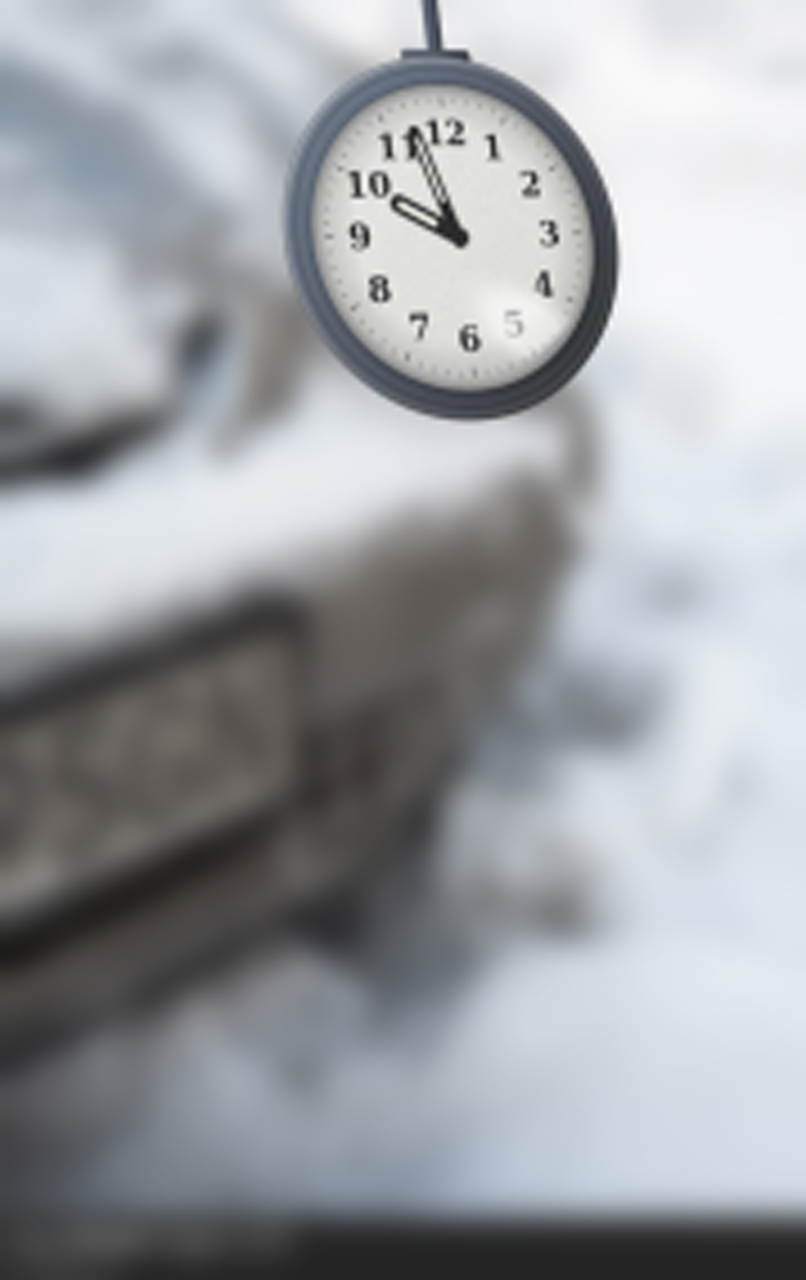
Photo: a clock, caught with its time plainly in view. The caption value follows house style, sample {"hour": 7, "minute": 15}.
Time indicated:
{"hour": 9, "minute": 57}
